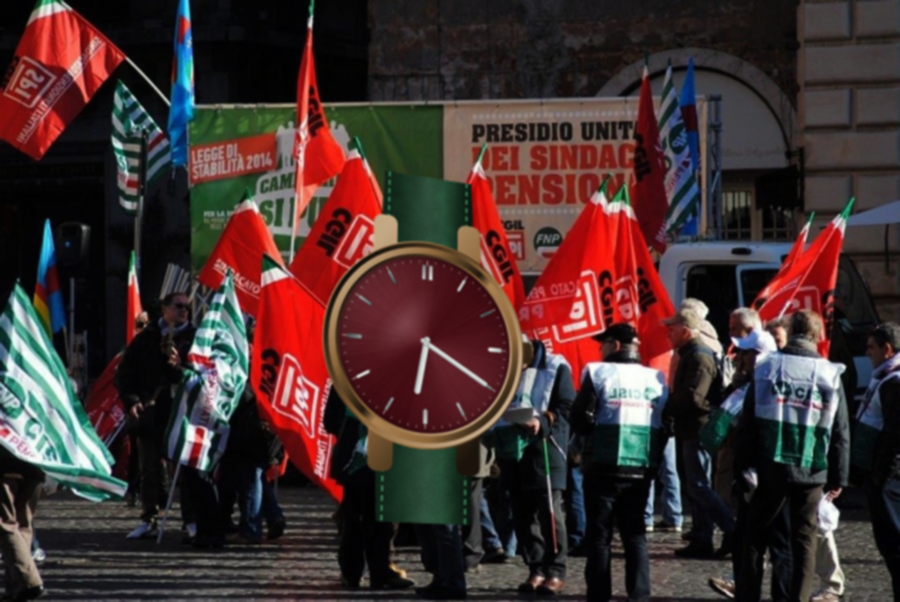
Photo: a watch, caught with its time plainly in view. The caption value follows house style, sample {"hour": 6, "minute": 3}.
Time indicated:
{"hour": 6, "minute": 20}
